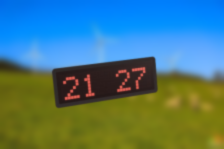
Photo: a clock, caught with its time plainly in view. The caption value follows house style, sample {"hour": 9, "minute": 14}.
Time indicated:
{"hour": 21, "minute": 27}
